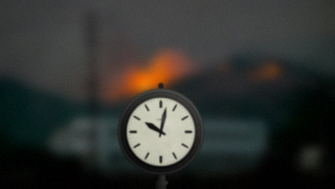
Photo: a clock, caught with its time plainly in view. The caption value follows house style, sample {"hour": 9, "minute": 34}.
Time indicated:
{"hour": 10, "minute": 2}
